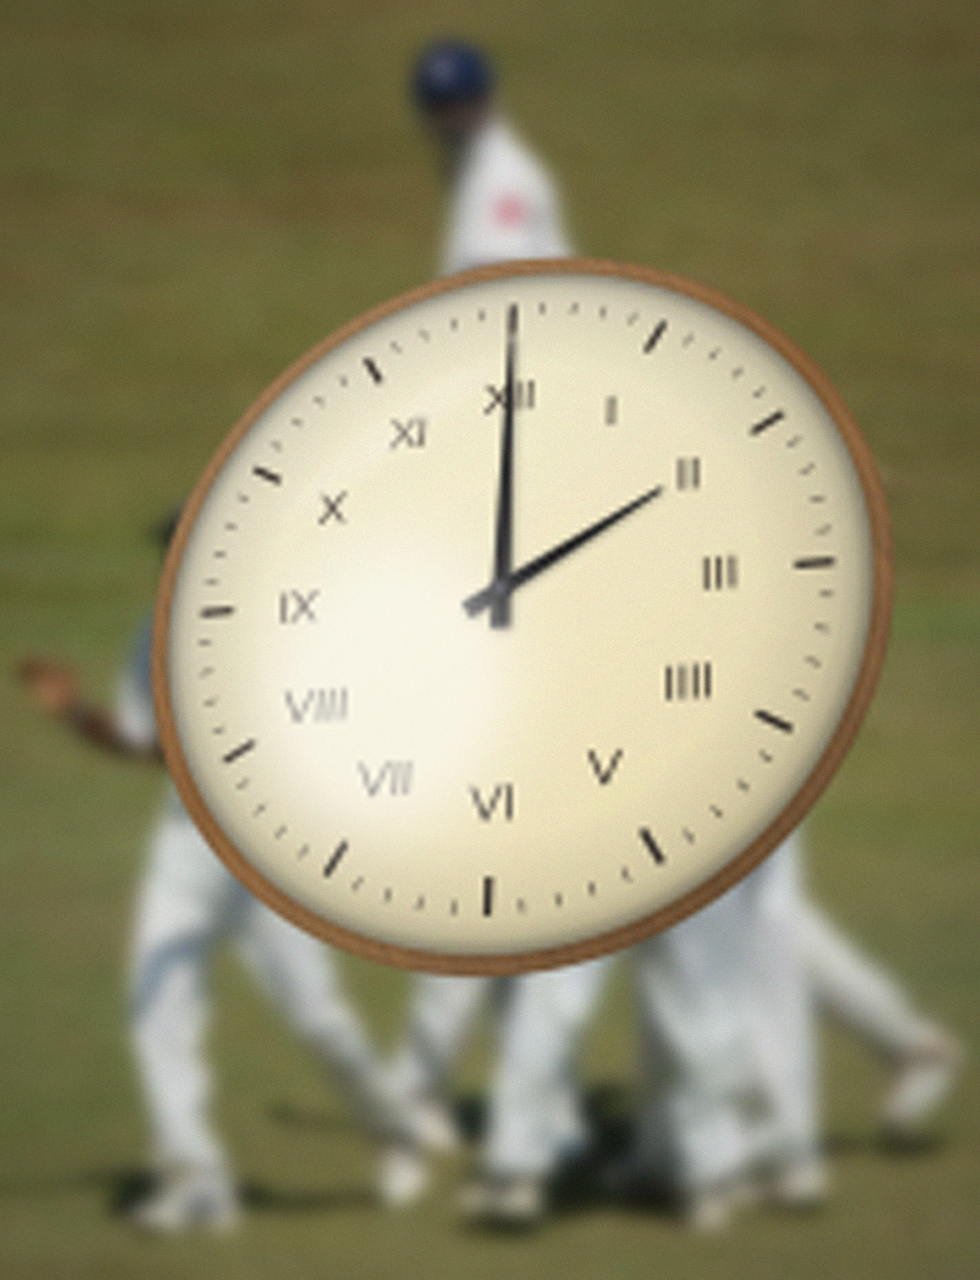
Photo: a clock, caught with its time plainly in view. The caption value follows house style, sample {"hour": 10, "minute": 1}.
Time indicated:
{"hour": 2, "minute": 0}
